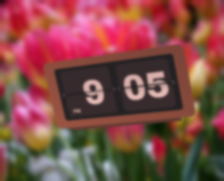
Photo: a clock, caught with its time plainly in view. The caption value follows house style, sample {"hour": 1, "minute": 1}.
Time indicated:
{"hour": 9, "minute": 5}
